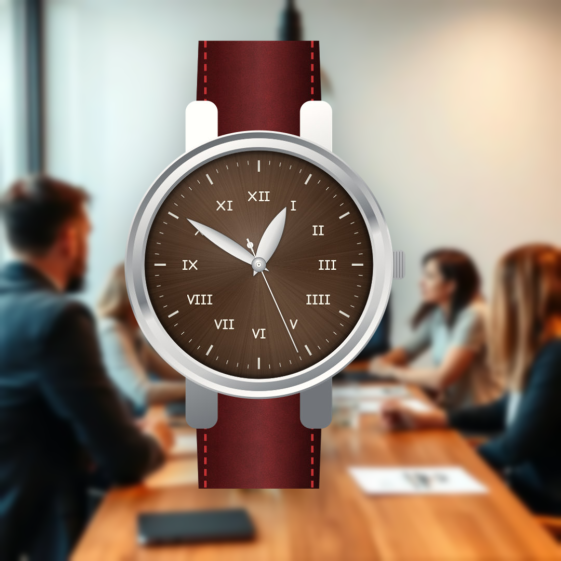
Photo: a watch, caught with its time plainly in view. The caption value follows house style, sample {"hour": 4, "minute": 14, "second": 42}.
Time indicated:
{"hour": 12, "minute": 50, "second": 26}
